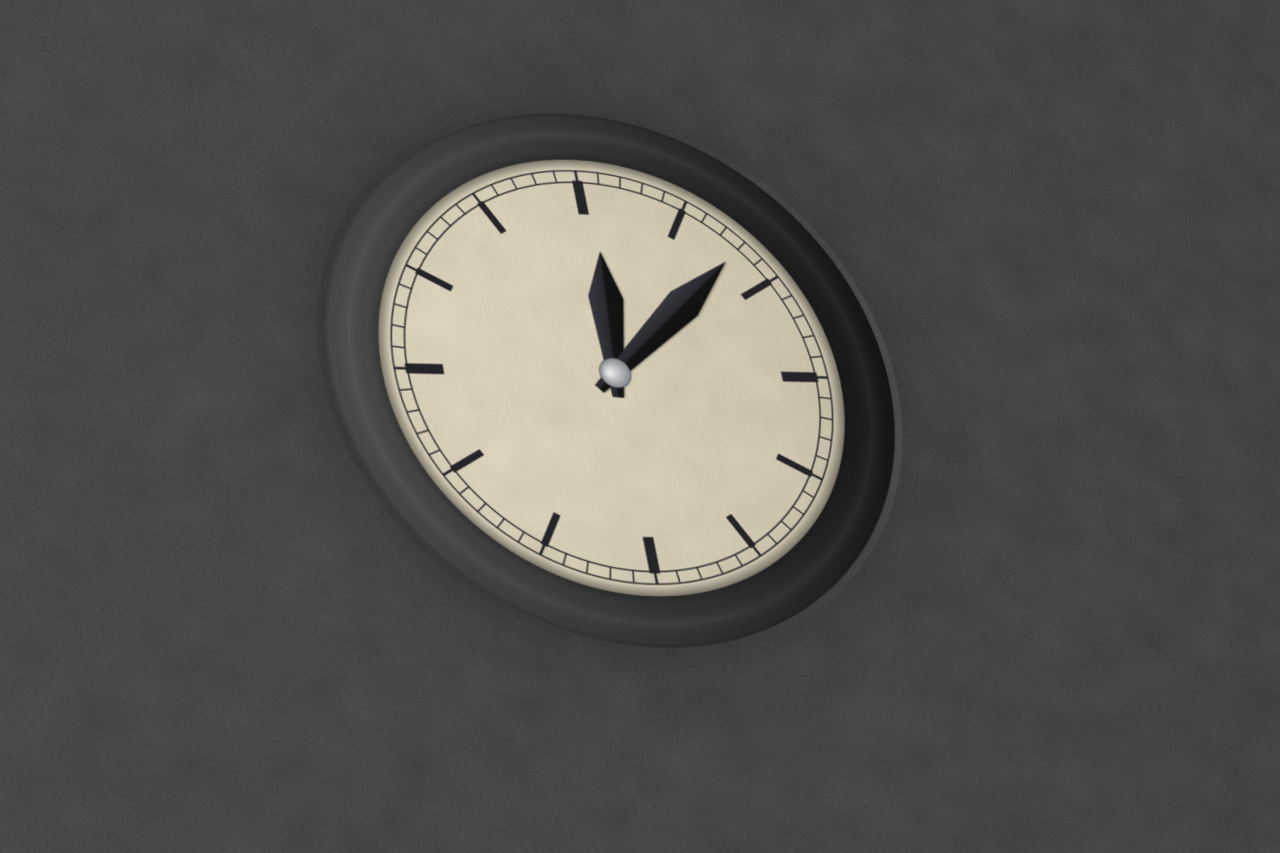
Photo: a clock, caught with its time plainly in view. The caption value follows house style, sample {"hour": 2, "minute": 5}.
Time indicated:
{"hour": 12, "minute": 8}
